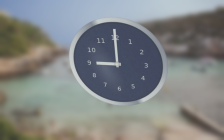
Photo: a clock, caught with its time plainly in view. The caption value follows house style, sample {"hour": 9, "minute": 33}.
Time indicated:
{"hour": 9, "minute": 0}
